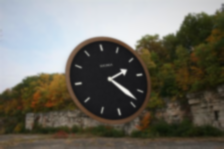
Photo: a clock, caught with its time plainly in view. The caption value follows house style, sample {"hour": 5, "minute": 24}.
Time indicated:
{"hour": 2, "minute": 23}
